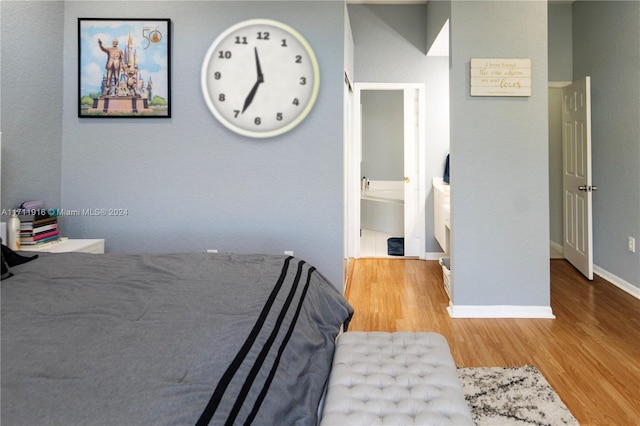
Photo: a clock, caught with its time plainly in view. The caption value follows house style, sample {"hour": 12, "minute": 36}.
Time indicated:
{"hour": 11, "minute": 34}
